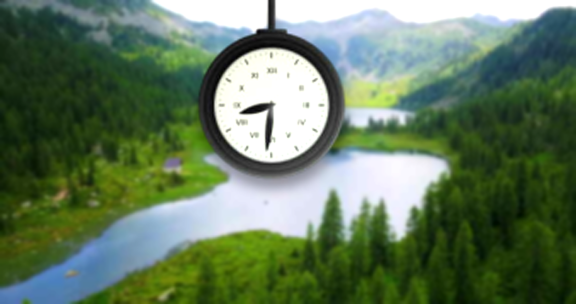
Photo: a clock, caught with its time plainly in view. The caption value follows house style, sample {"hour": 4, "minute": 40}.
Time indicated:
{"hour": 8, "minute": 31}
